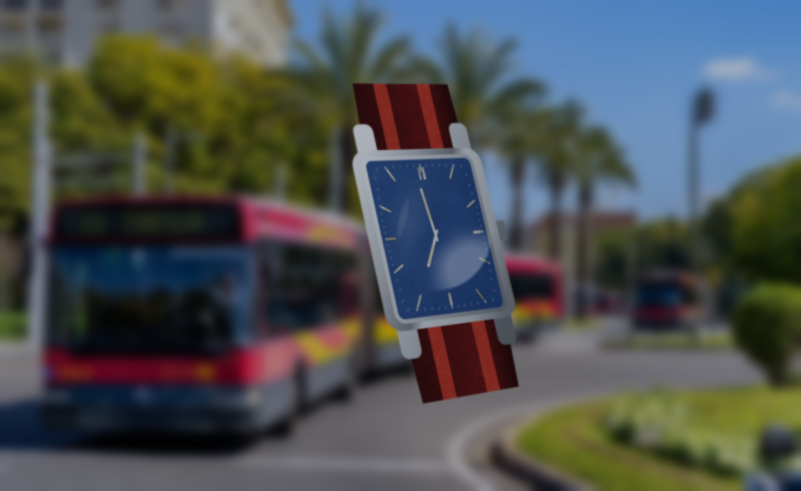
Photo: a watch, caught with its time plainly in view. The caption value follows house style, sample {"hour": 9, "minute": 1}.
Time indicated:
{"hour": 6, "minute": 59}
